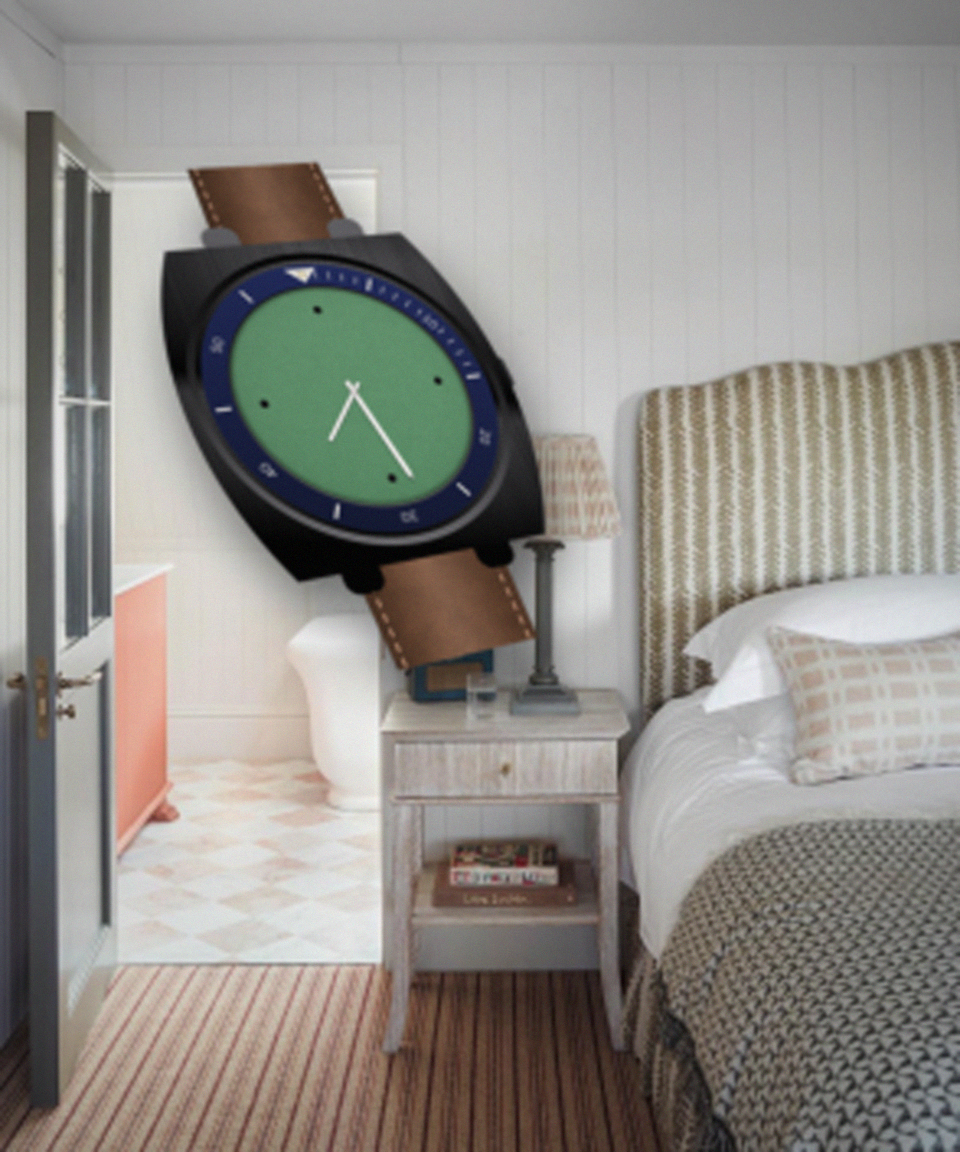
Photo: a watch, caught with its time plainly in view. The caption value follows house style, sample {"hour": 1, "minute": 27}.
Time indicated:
{"hour": 7, "minute": 28}
